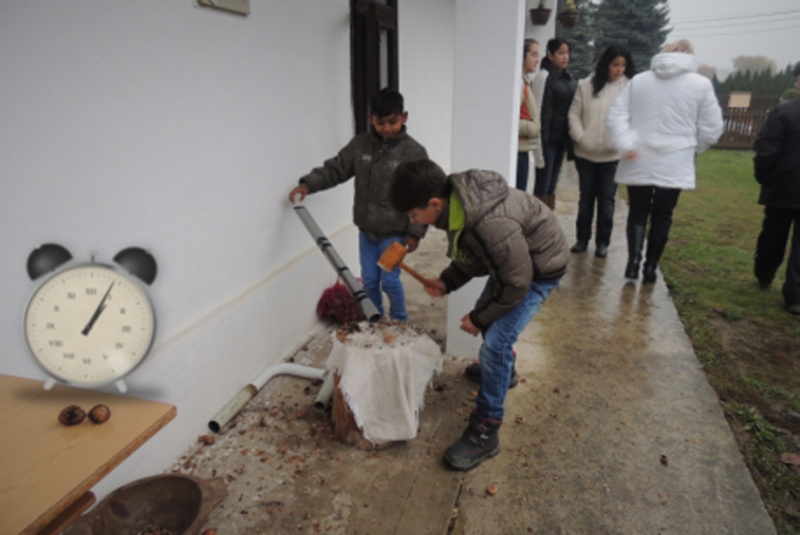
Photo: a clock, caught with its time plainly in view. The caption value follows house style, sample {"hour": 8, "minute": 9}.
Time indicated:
{"hour": 1, "minute": 4}
